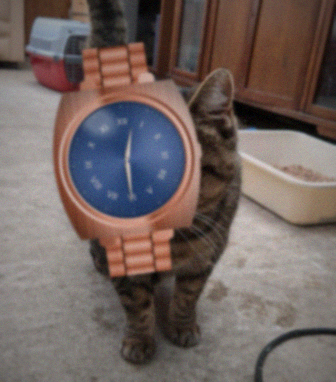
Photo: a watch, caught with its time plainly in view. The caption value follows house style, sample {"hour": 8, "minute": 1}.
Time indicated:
{"hour": 12, "minute": 30}
